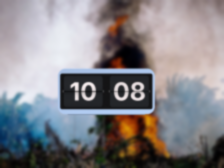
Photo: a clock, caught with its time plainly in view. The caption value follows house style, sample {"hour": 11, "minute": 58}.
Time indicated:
{"hour": 10, "minute": 8}
